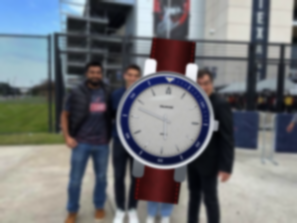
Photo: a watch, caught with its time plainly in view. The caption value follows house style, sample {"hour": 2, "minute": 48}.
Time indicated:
{"hour": 5, "minute": 48}
